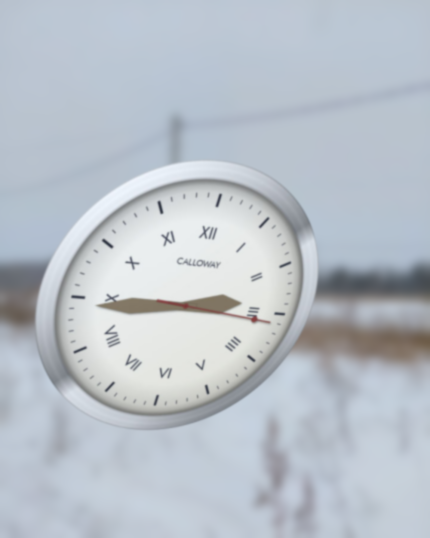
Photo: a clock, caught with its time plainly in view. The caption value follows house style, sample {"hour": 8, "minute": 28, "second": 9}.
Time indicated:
{"hour": 2, "minute": 44, "second": 16}
